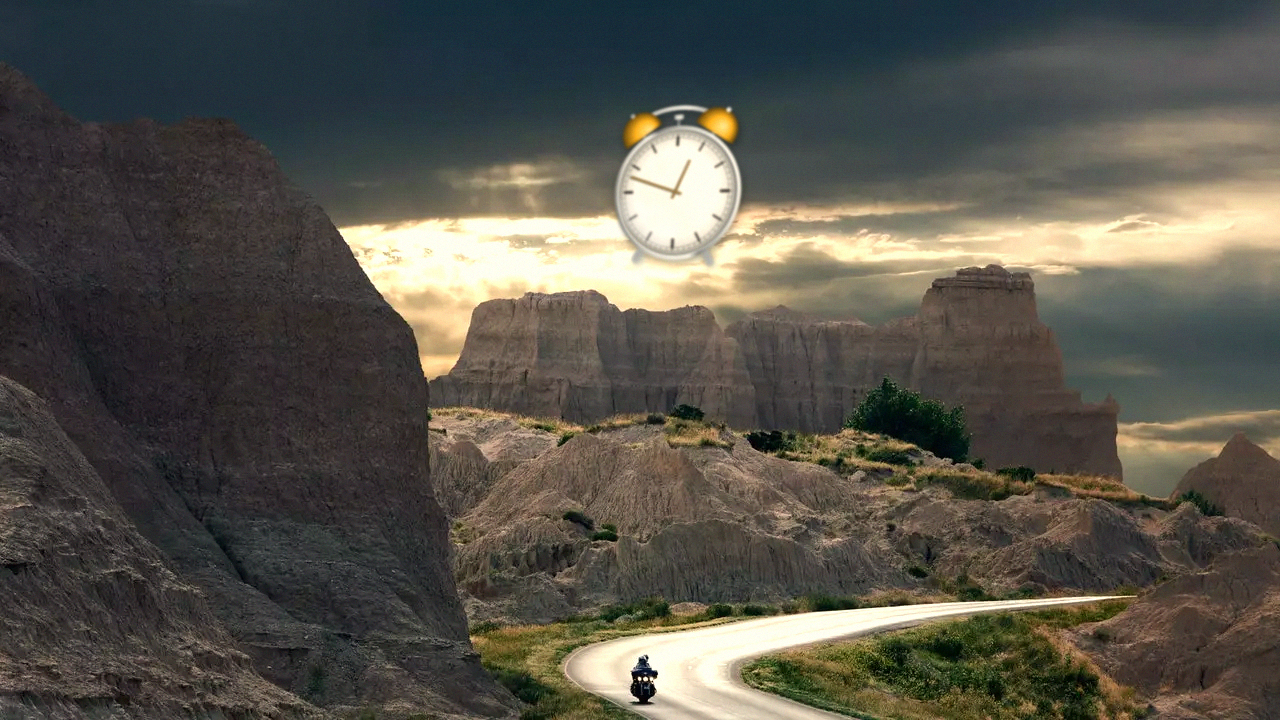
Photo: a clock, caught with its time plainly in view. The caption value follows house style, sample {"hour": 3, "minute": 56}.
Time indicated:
{"hour": 12, "minute": 48}
